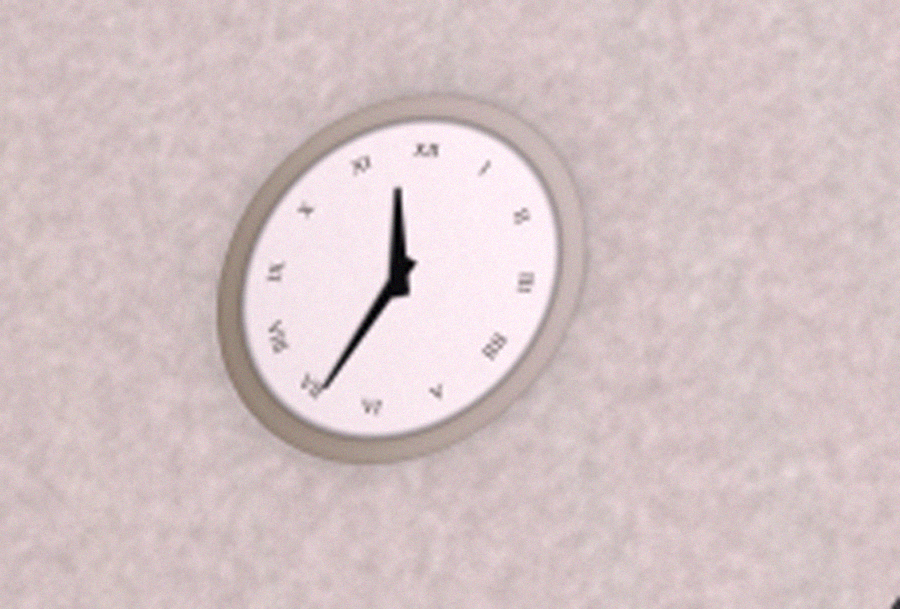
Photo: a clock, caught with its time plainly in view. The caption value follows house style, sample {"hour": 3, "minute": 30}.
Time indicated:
{"hour": 11, "minute": 34}
